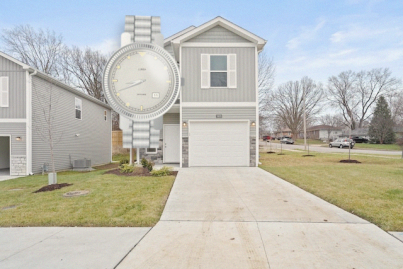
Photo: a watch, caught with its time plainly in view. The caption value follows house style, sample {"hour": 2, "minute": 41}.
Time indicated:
{"hour": 8, "minute": 41}
